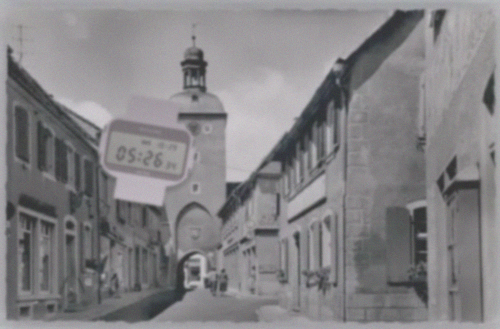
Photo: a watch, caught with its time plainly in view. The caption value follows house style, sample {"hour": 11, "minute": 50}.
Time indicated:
{"hour": 5, "minute": 26}
